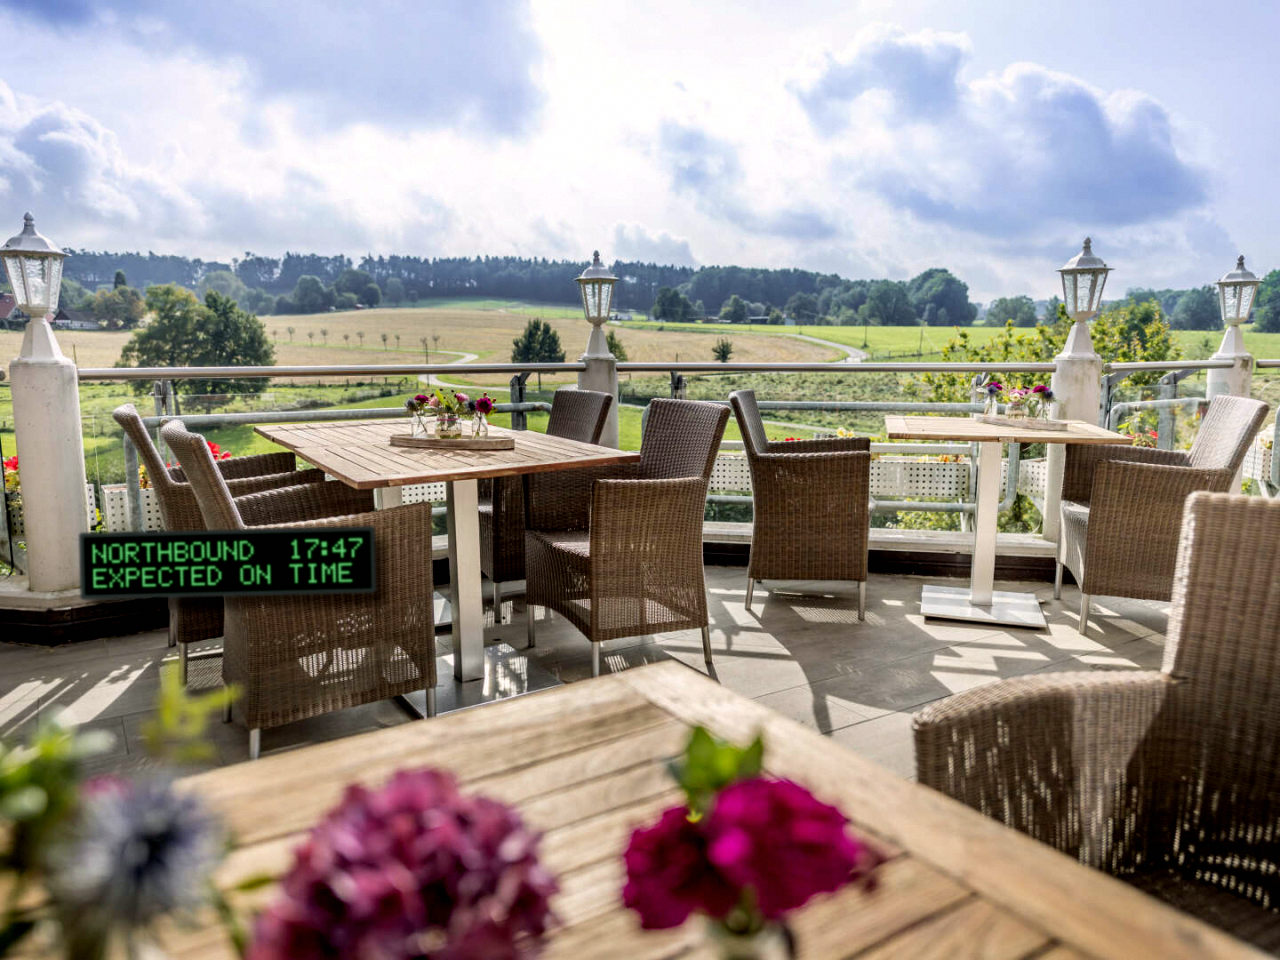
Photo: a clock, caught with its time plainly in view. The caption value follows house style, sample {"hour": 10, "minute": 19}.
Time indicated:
{"hour": 17, "minute": 47}
